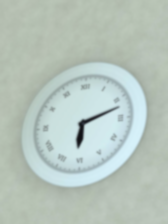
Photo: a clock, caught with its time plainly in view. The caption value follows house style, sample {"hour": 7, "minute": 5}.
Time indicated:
{"hour": 6, "minute": 12}
